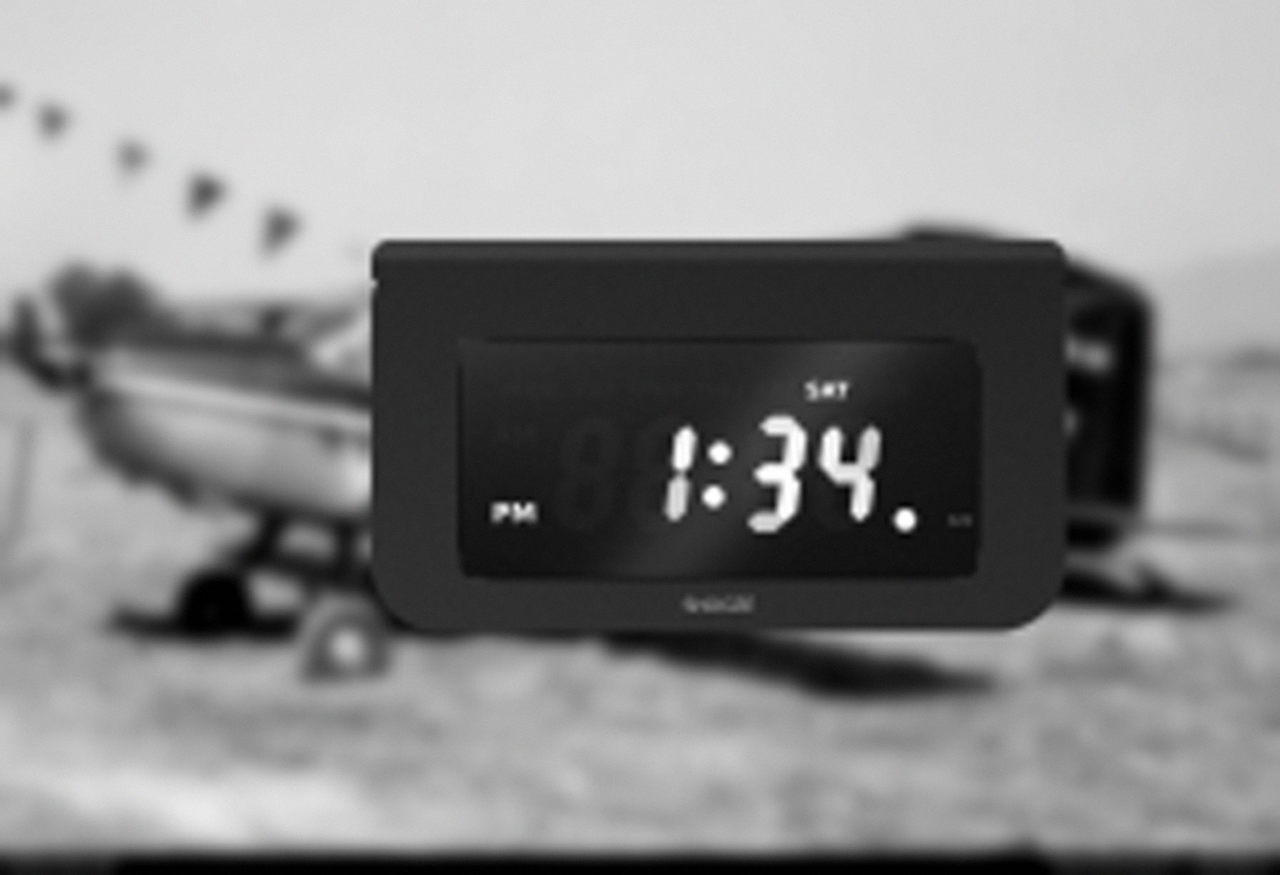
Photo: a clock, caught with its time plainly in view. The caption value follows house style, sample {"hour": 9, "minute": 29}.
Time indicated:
{"hour": 1, "minute": 34}
